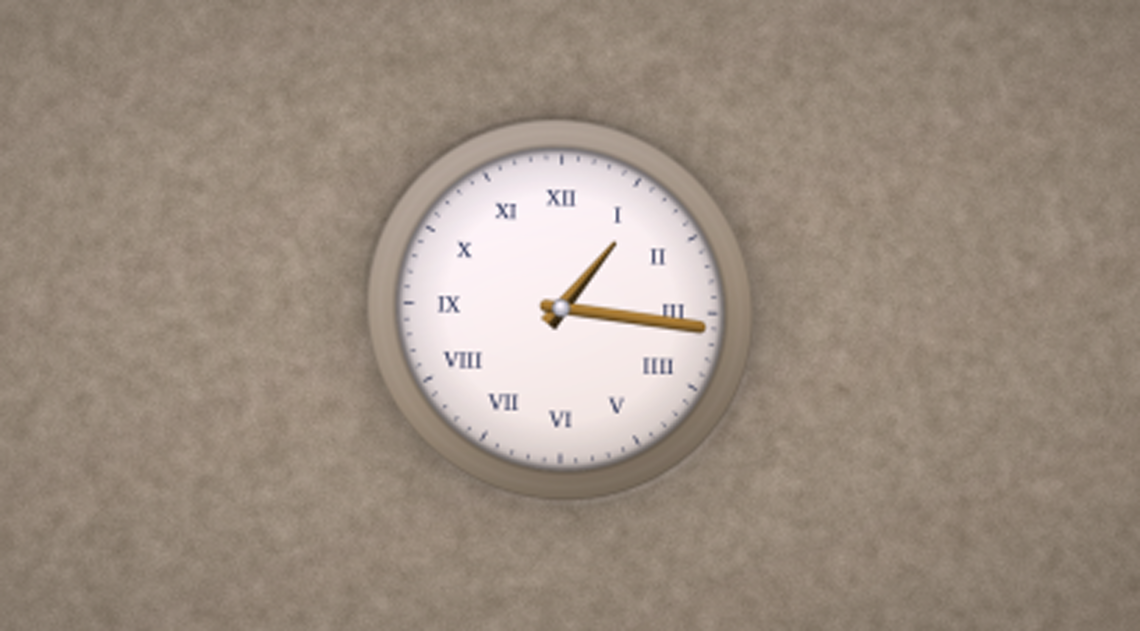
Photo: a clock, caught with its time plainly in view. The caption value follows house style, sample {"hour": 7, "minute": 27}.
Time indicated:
{"hour": 1, "minute": 16}
